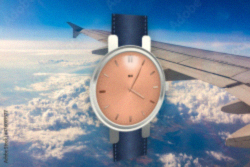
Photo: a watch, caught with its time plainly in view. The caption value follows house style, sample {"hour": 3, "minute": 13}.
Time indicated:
{"hour": 4, "minute": 5}
